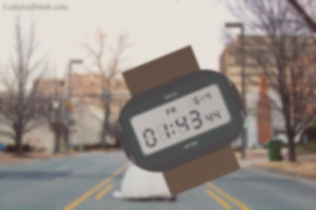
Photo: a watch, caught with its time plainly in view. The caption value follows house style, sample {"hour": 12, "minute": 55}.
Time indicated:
{"hour": 1, "minute": 43}
